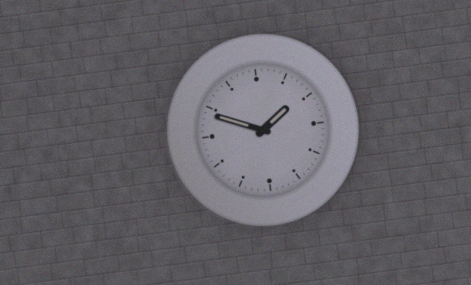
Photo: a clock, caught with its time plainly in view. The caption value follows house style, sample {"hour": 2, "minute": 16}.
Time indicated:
{"hour": 1, "minute": 49}
